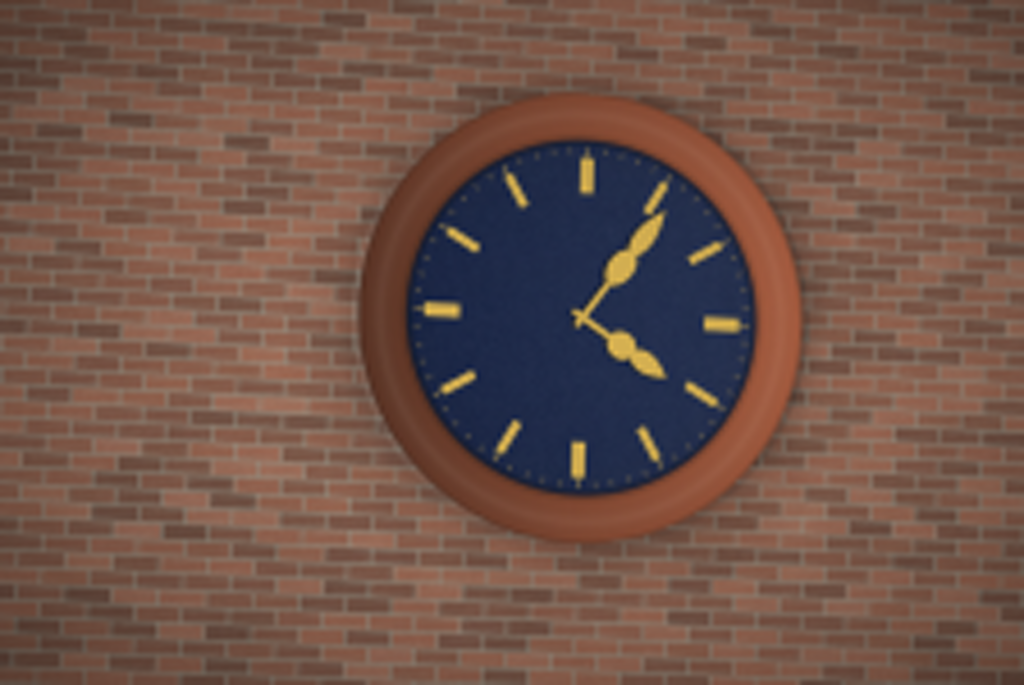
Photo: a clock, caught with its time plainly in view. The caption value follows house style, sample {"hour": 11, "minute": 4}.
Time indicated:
{"hour": 4, "minute": 6}
